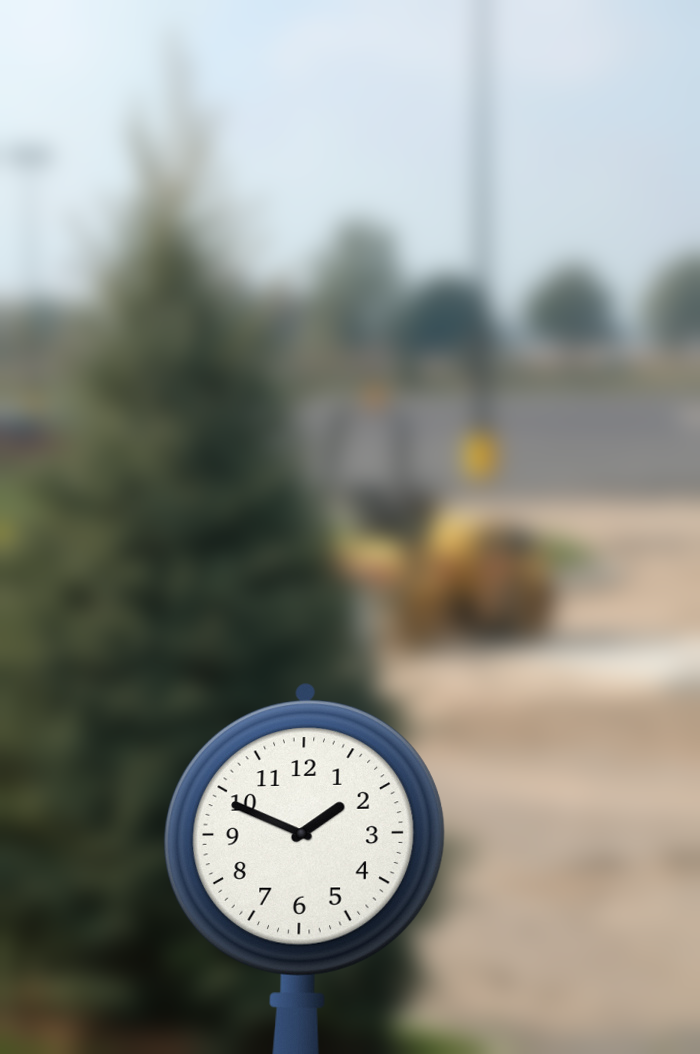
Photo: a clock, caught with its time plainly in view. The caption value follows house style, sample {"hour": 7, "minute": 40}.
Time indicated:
{"hour": 1, "minute": 49}
